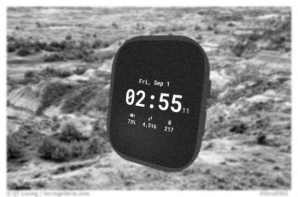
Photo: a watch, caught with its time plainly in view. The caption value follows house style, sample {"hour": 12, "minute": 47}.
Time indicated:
{"hour": 2, "minute": 55}
